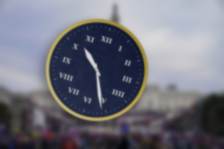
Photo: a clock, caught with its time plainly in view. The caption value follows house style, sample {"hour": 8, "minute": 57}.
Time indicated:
{"hour": 10, "minute": 26}
